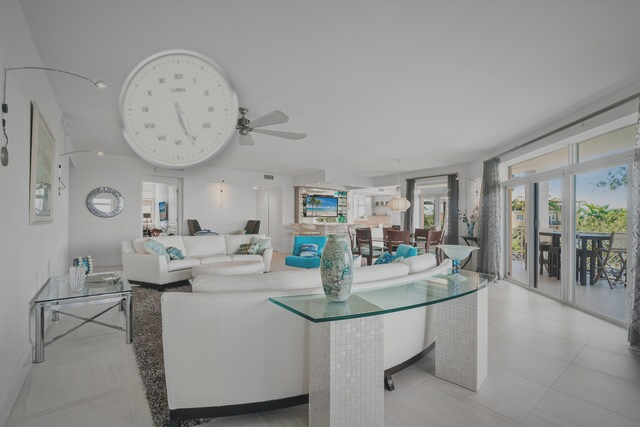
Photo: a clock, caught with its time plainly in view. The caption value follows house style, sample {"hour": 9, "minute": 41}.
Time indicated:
{"hour": 5, "minute": 26}
